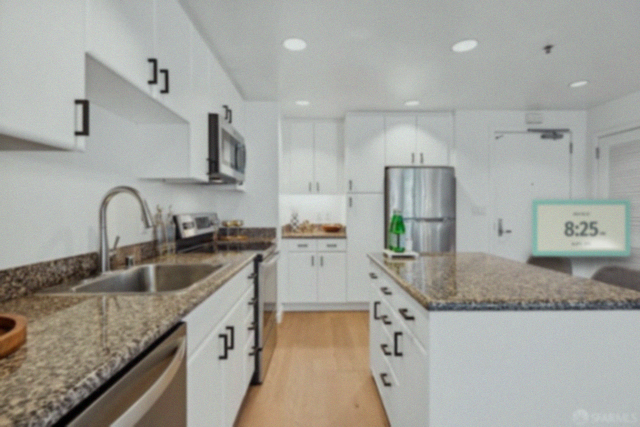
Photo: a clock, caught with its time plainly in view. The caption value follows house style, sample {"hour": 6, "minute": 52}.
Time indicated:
{"hour": 8, "minute": 25}
